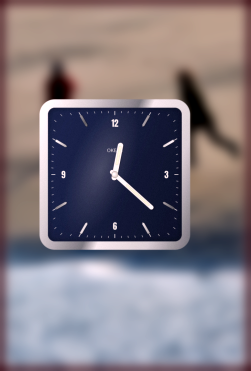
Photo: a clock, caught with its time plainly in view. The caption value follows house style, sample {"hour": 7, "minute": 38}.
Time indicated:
{"hour": 12, "minute": 22}
